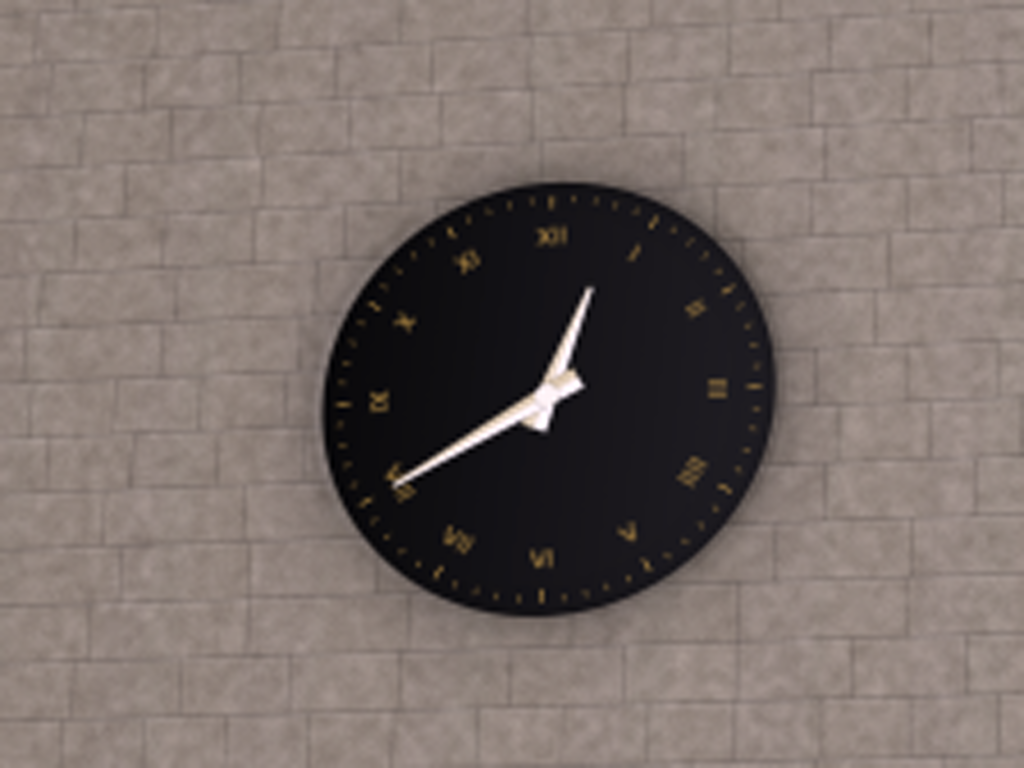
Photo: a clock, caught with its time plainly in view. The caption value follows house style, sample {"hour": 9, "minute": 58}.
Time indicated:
{"hour": 12, "minute": 40}
